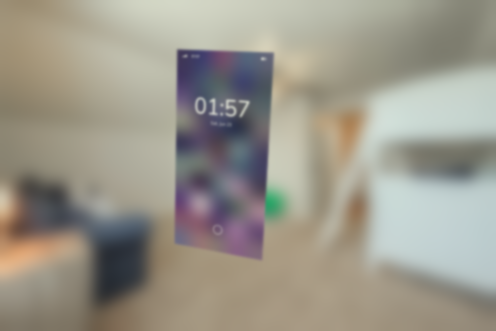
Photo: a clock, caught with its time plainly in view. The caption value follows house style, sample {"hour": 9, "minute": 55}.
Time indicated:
{"hour": 1, "minute": 57}
